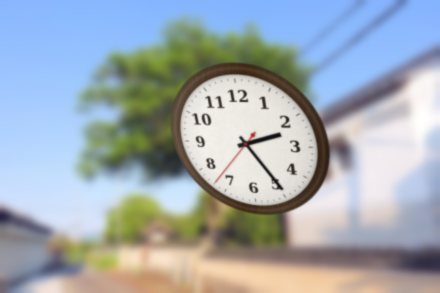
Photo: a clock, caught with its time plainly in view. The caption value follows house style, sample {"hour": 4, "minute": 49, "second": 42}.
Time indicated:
{"hour": 2, "minute": 24, "second": 37}
